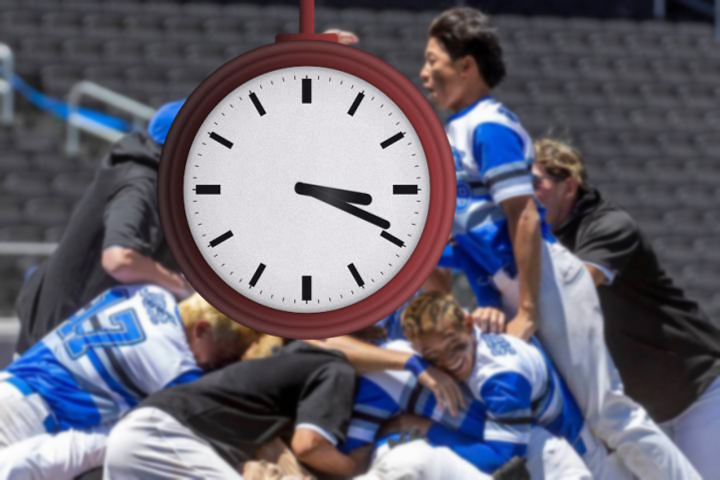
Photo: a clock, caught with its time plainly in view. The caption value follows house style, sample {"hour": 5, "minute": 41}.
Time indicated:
{"hour": 3, "minute": 19}
